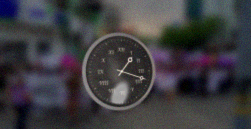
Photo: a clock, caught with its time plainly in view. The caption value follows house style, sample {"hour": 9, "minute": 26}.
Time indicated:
{"hour": 1, "minute": 18}
